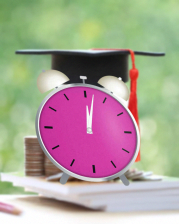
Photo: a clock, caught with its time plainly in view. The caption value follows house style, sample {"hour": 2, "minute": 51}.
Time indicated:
{"hour": 12, "minute": 2}
